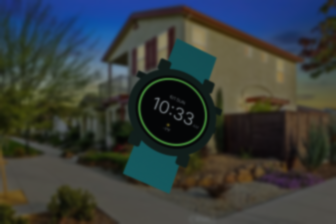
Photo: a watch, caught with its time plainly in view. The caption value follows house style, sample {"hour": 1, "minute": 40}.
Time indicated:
{"hour": 10, "minute": 33}
